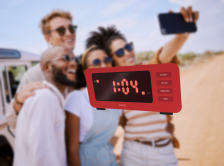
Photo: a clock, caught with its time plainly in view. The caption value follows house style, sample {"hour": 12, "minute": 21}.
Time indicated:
{"hour": 1, "minute": 4}
